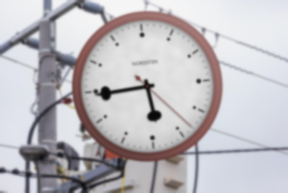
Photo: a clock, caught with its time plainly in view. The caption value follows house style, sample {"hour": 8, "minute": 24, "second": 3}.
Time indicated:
{"hour": 5, "minute": 44, "second": 23}
